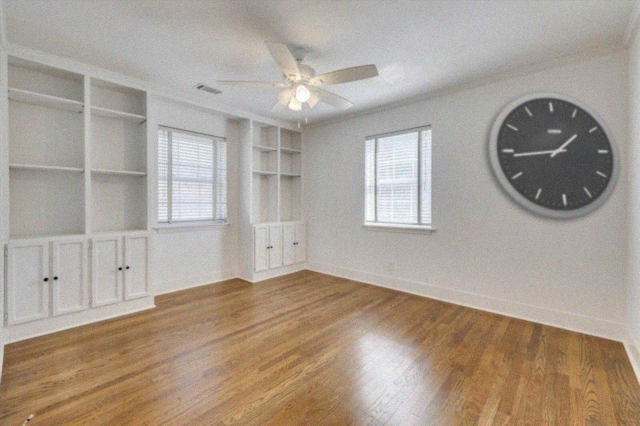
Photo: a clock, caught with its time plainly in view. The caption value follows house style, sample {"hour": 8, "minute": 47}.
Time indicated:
{"hour": 1, "minute": 44}
